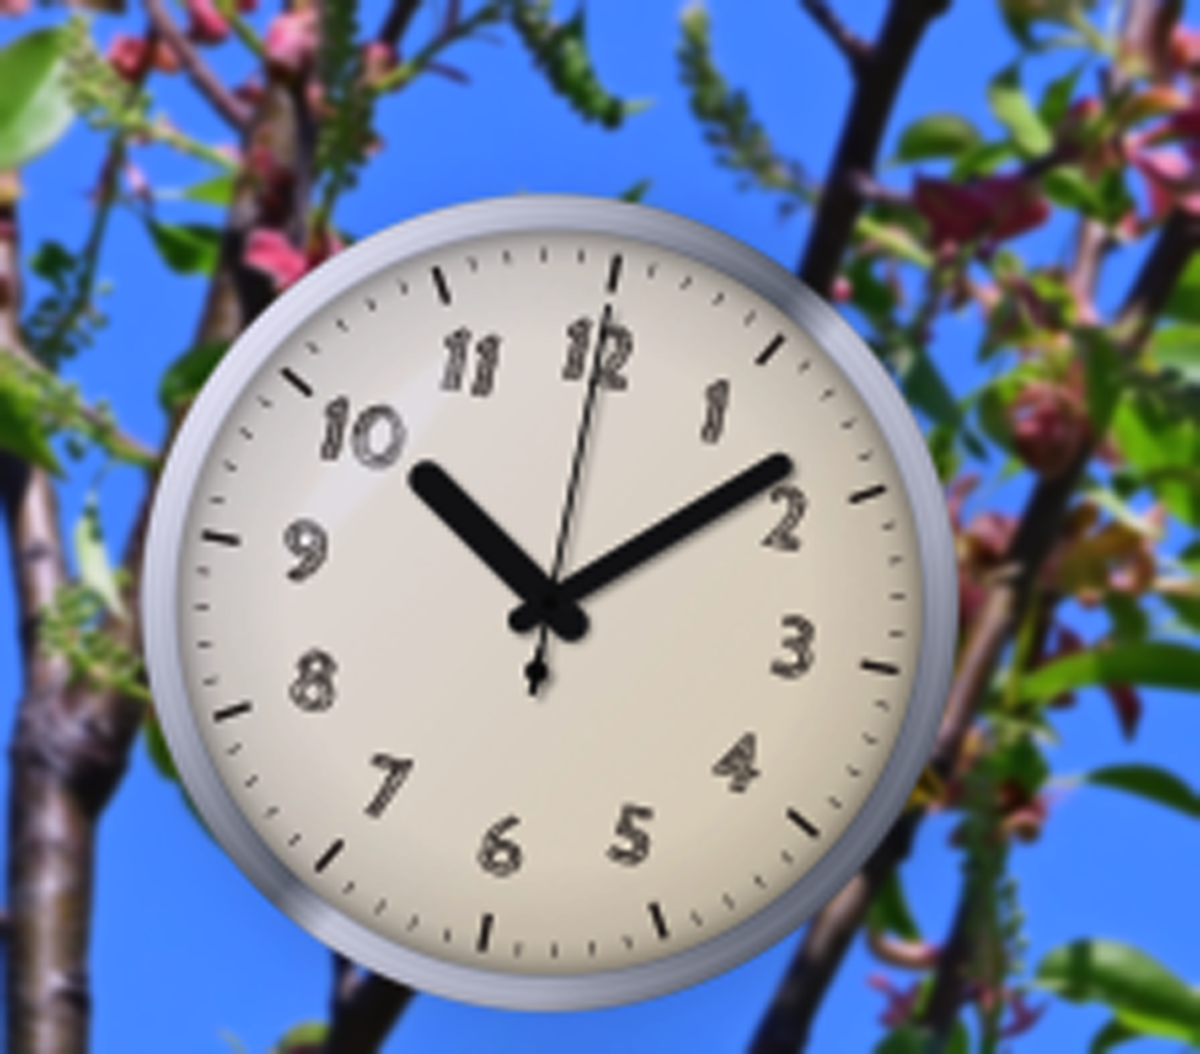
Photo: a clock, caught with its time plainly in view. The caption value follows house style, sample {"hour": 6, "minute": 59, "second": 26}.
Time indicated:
{"hour": 10, "minute": 8, "second": 0}
